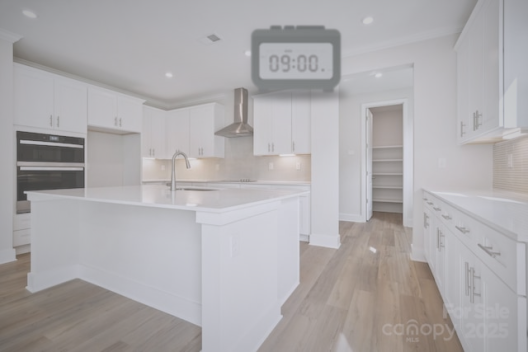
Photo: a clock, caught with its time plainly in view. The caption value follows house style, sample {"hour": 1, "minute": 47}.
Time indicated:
{"hour": 9, "minute": 0}
